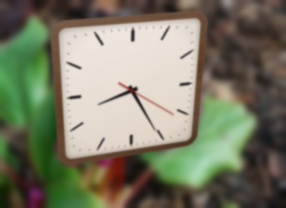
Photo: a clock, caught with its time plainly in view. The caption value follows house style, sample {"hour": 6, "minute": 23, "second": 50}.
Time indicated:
{"hour": 8, "minute": 25, "second": 21}
